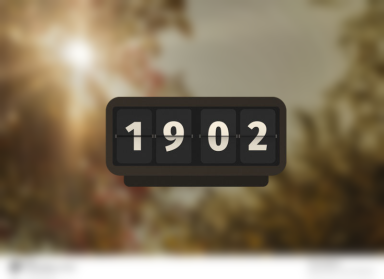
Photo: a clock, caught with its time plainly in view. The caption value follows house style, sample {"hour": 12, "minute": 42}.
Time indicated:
{"hour": 19, "minute": 2}
